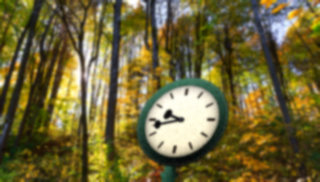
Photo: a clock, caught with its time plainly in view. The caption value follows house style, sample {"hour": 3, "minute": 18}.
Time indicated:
{"hour": 9, "minute": 43}
